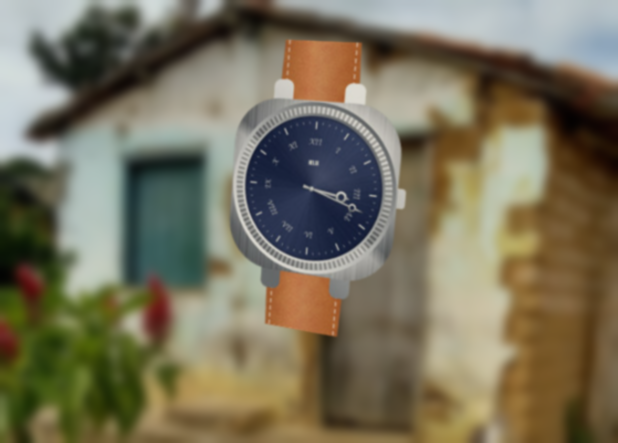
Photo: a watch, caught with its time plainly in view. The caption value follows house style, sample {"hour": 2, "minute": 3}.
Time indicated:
{"hour": 3, "minute": 18}
